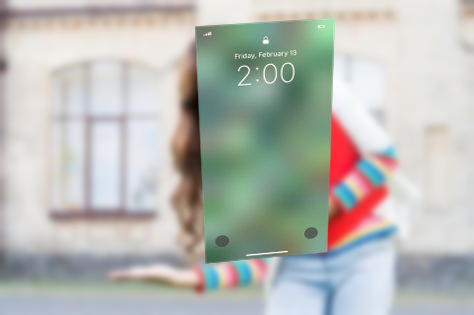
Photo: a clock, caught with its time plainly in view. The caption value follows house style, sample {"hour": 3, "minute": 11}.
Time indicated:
{"hour": 2, "minute": 0}
